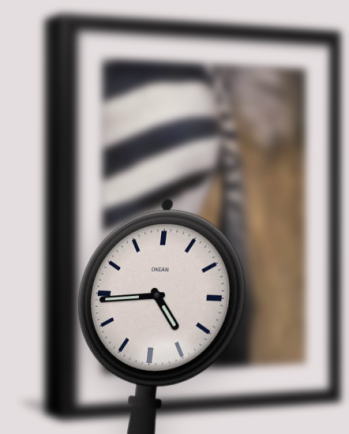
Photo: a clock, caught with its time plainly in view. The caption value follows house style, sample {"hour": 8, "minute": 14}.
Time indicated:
{"hour": 4, "minute": 44}
